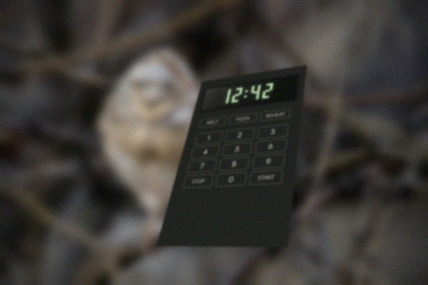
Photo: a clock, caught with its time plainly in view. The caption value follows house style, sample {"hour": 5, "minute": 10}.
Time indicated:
{"hour": 12, "minute": 42}
